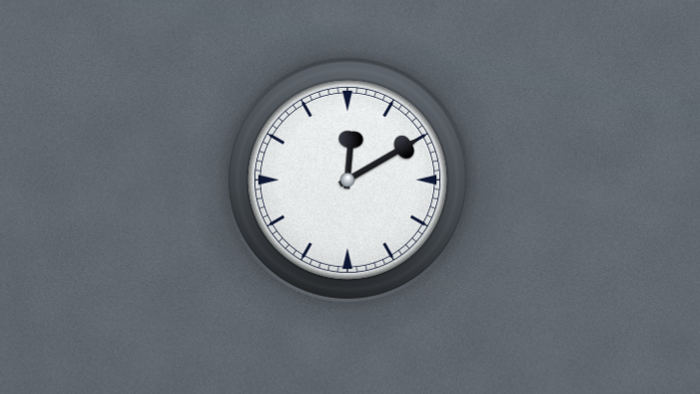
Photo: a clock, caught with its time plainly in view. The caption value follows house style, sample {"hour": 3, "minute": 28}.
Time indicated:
{"hour": 12, "minute": 10}
